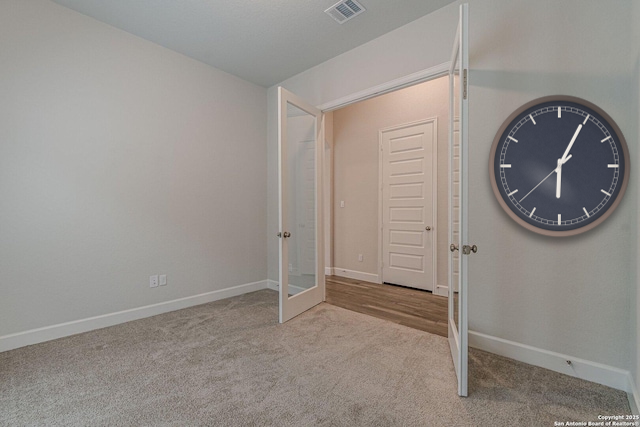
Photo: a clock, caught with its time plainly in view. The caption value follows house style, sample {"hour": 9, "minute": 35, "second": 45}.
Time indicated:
{"hour": 6, "minute": 4, "second": 38}
